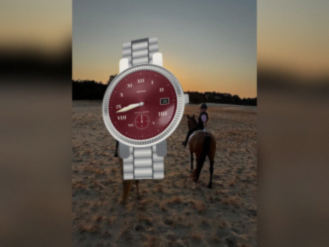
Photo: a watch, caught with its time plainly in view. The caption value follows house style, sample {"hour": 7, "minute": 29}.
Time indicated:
{"hour": 8, "minute": 43}
